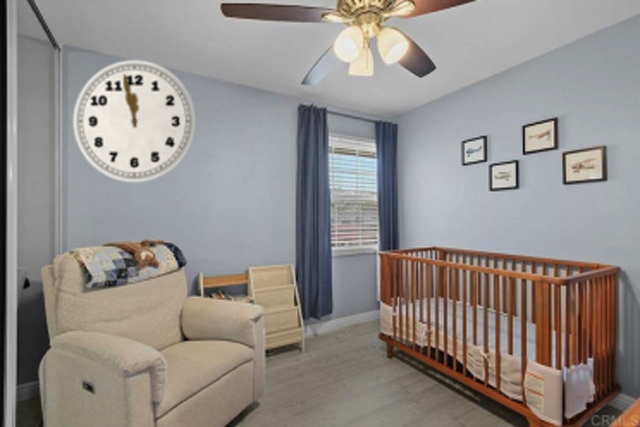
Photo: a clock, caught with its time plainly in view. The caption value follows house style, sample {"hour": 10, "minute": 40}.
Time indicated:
{"hour": 11, "minute": 58}
